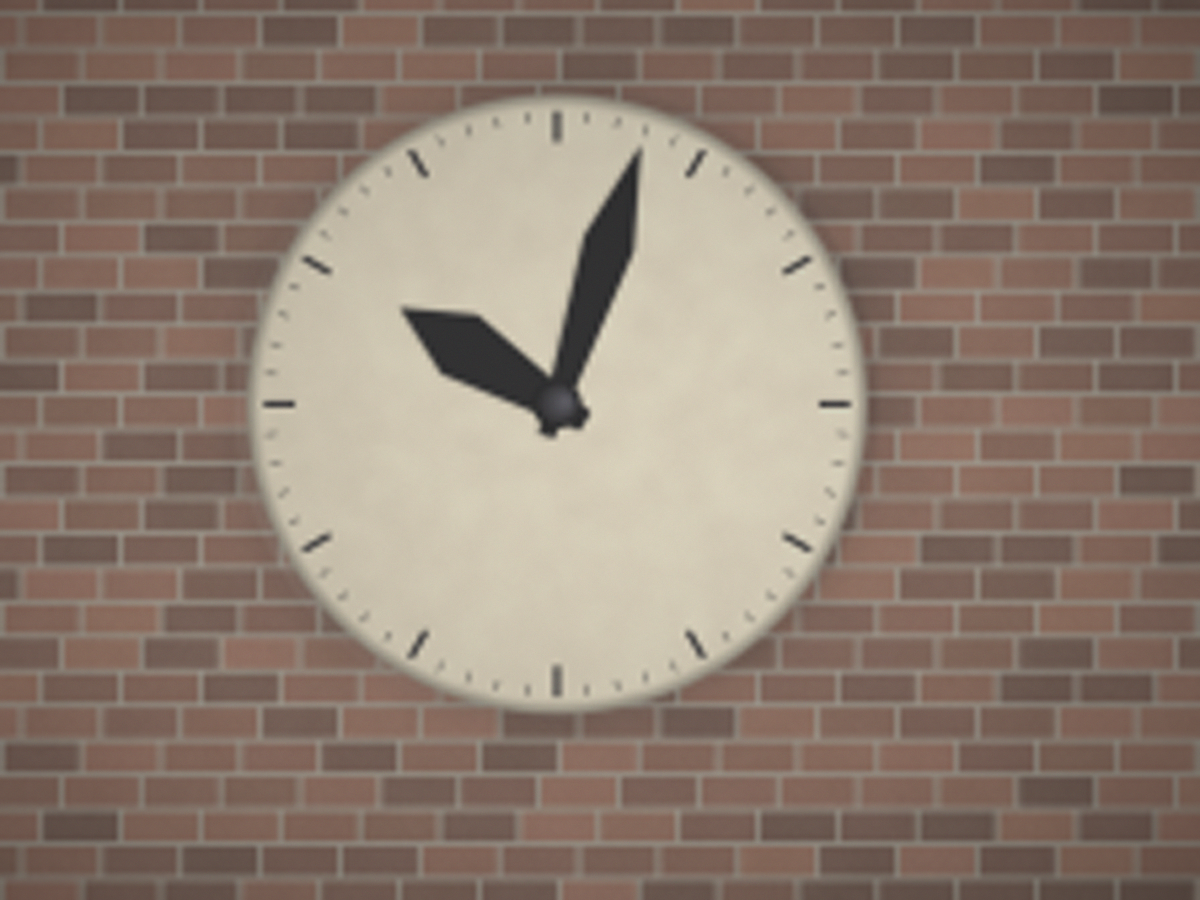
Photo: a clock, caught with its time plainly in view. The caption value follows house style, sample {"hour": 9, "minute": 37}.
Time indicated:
{"hour": 10, "minute": 3}
